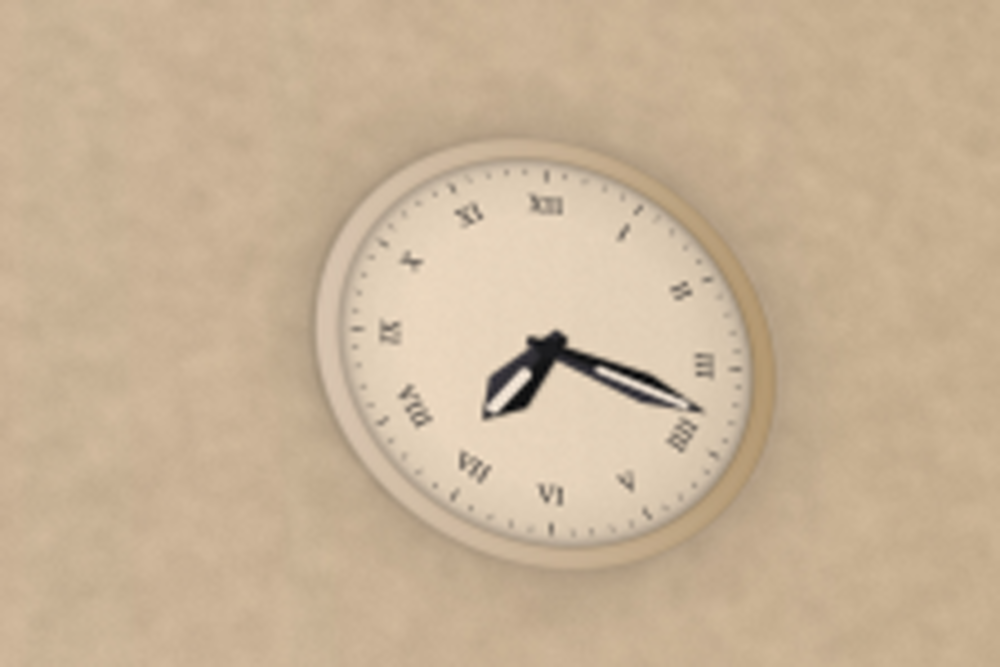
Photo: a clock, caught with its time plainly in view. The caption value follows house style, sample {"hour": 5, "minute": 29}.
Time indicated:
{"hour": 7, "minute": 18}
